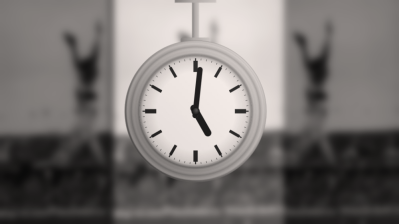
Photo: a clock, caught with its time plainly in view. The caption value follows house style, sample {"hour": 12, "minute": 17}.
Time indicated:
{"hour": 5, "minute": 1}
